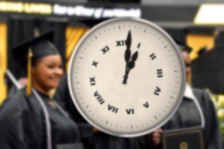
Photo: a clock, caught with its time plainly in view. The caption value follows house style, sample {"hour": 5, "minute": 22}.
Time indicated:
{"hour": 1, "minute": 2}
